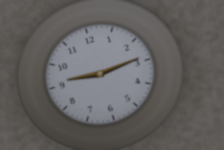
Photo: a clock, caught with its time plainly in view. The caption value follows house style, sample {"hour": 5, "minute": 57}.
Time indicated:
{"hour": 9, "minute": 14}
